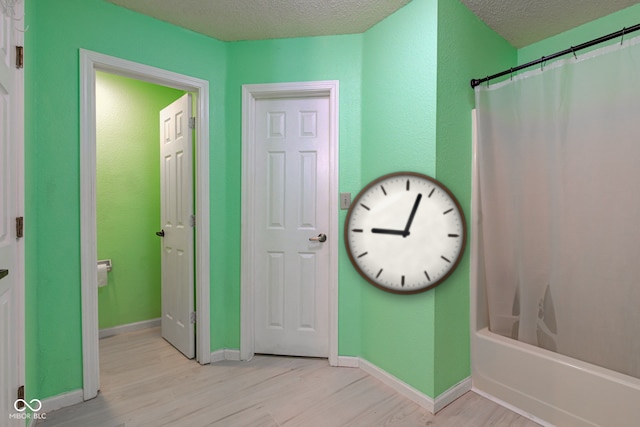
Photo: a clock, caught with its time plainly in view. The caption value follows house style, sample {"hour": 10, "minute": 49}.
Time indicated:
{"hour": 9, "minute": 3}
